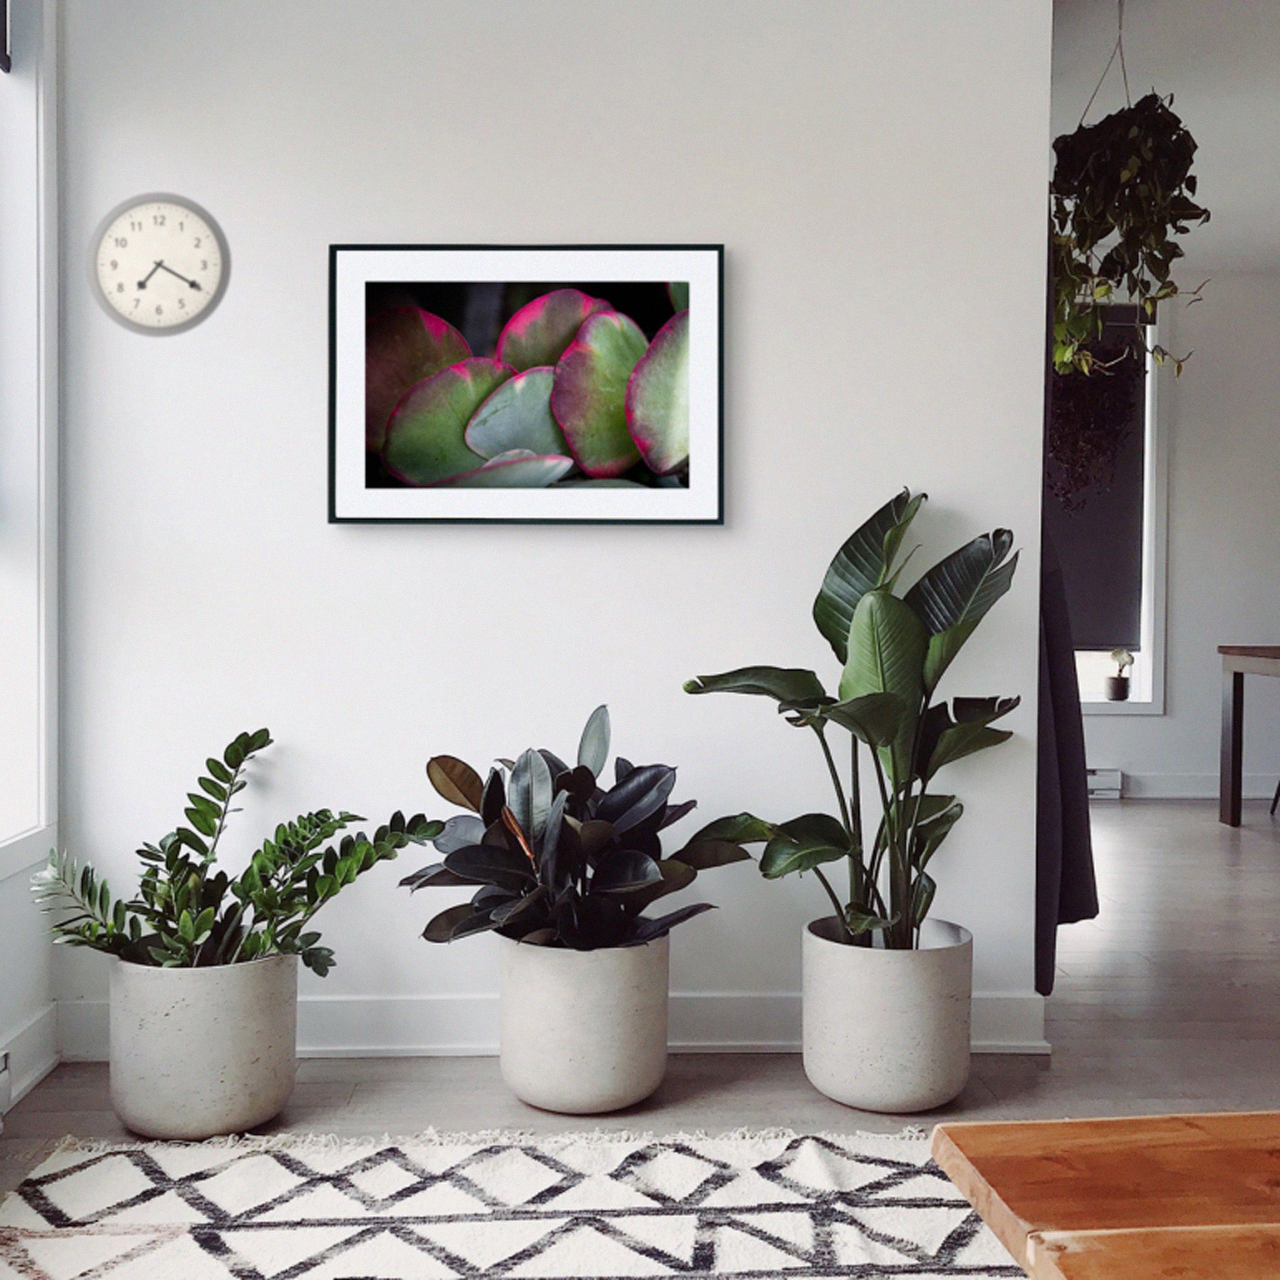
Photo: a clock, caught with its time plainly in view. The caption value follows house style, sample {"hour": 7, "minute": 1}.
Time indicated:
{"hour": 7, "minute": 20}
